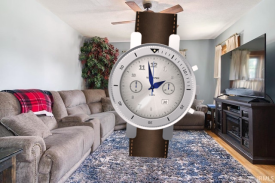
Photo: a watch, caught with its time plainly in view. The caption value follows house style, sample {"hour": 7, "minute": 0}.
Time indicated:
{"hour": 1, "minute": 58}
